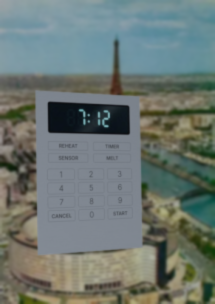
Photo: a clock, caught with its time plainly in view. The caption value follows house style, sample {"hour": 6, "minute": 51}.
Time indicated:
{"hour": 7, "minute": 12}
